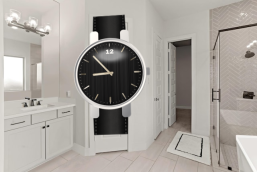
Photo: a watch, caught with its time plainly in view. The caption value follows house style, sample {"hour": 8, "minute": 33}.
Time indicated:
{"hour": 8, "minute": 53}
